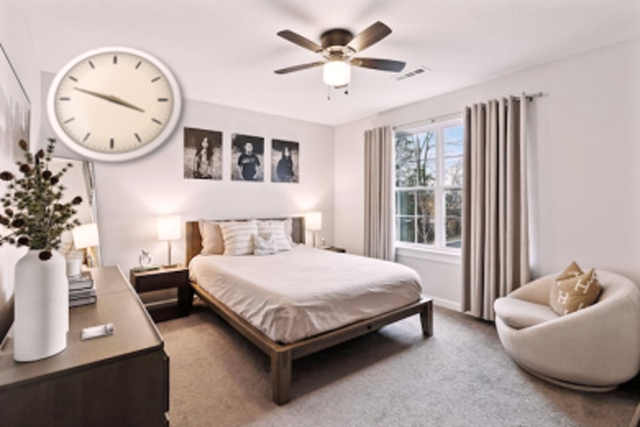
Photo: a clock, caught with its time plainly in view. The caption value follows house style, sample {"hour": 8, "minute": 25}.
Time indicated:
{"hour": 3, "minute": 48}
